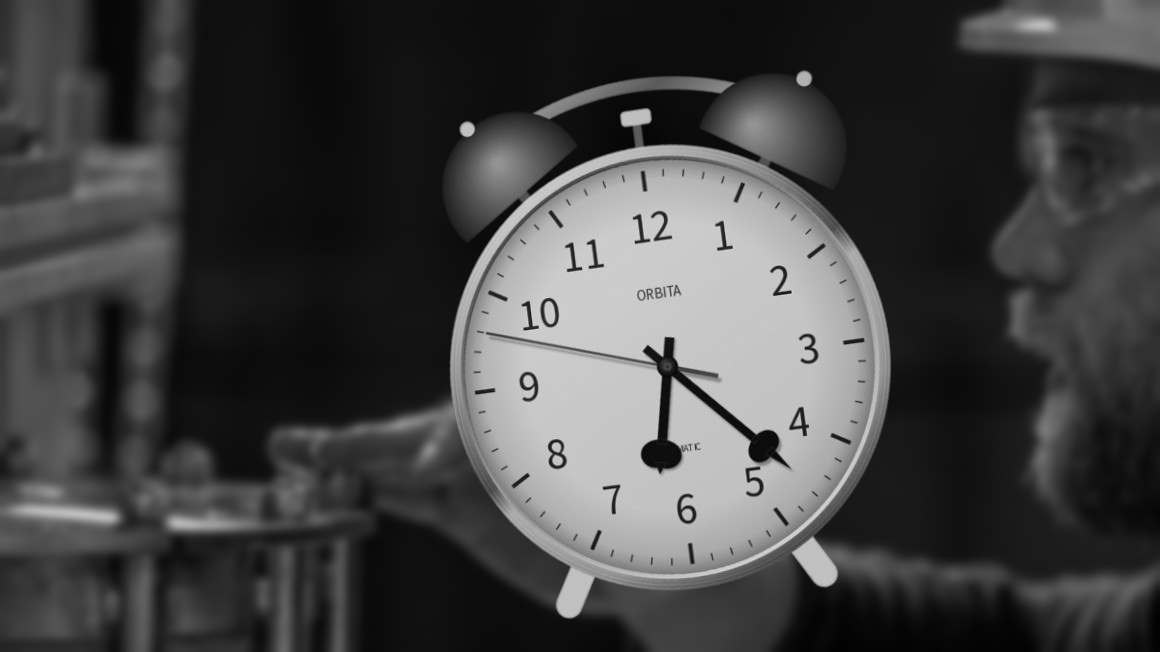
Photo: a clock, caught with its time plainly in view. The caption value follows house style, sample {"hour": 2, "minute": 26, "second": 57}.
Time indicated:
{"hour": 6, "minute": 22, "second": 48}
